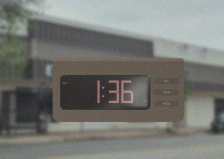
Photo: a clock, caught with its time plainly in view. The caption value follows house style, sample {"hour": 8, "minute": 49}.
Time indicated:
{"hour": 1, "minute": 36}
